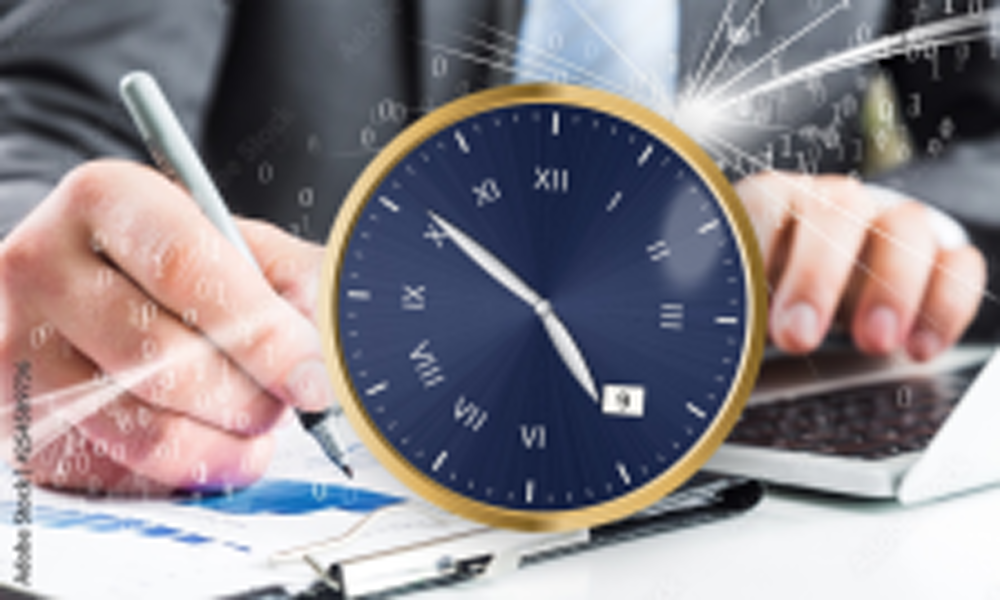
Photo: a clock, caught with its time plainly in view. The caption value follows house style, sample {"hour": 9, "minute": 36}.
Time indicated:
{"hour": 4, "minute": 51}
